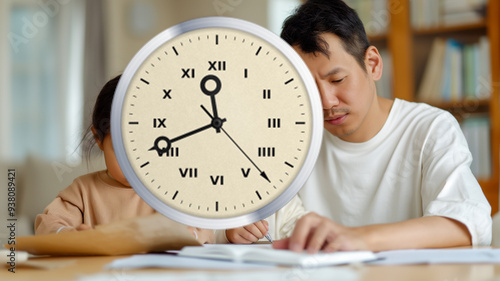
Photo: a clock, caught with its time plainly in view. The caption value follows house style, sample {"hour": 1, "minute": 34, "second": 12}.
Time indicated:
{"hour": 11, "minute": 41, "second": 23}
